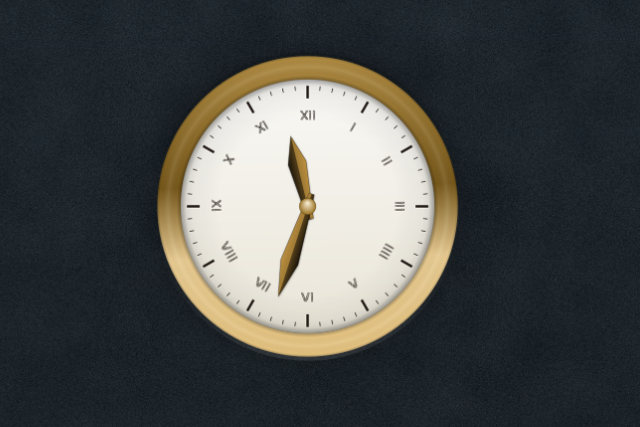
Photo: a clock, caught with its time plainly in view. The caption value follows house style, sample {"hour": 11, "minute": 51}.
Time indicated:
{"hour": 11, "minute": 33}
